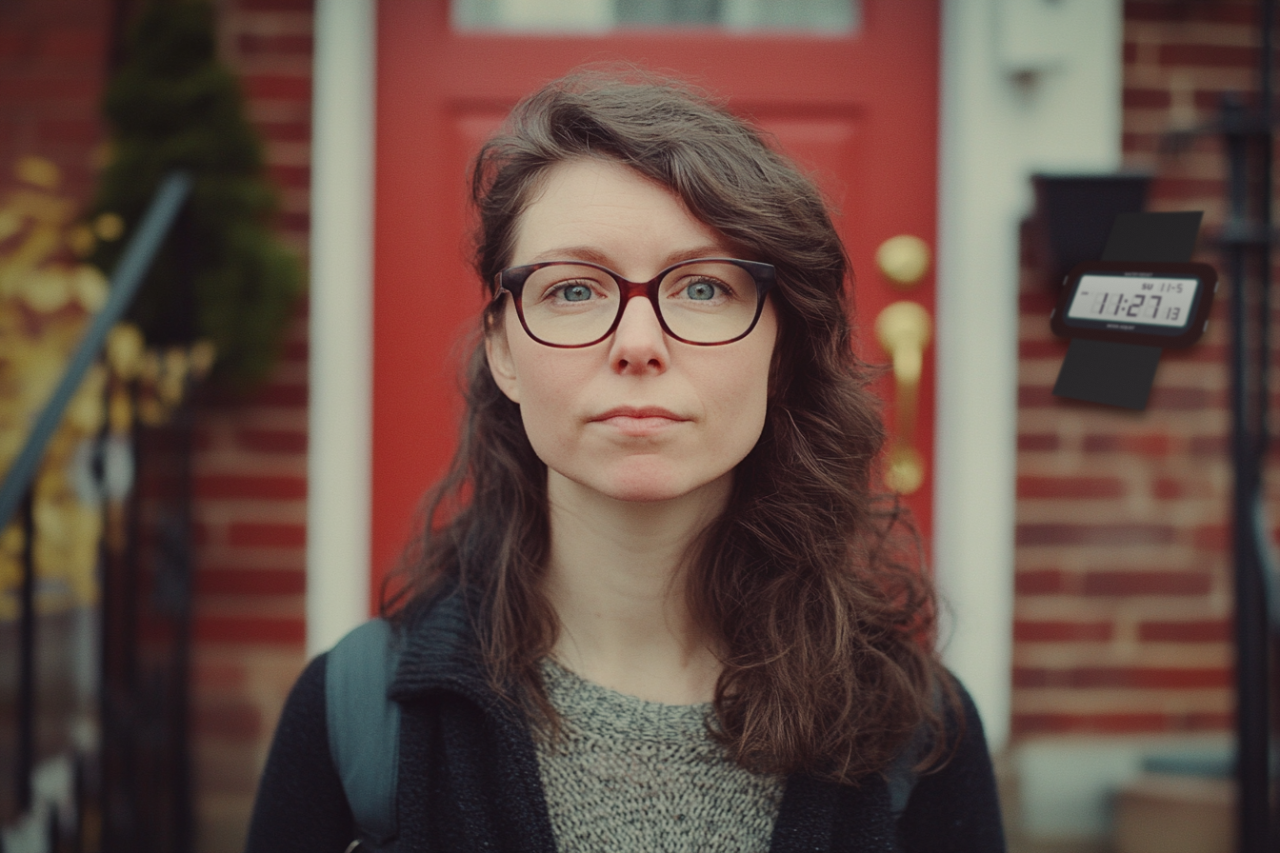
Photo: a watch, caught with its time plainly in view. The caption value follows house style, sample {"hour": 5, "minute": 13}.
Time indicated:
{"hour": 11, "minute": 27}
